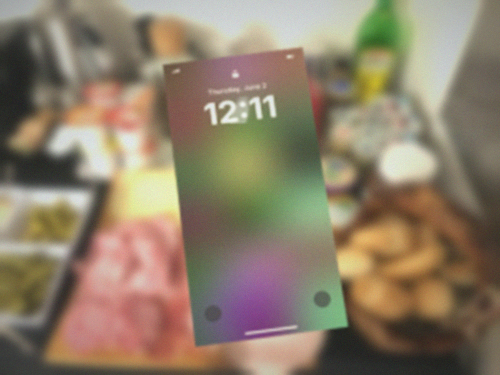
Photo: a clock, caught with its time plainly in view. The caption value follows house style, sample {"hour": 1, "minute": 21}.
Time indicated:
{"hour": 12, "minute": 11}
